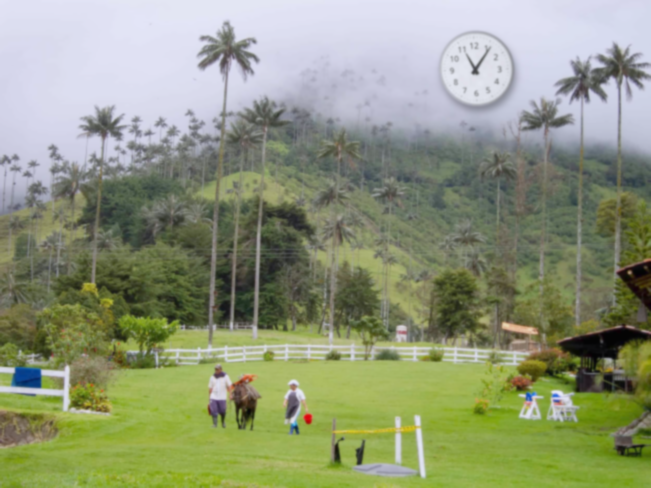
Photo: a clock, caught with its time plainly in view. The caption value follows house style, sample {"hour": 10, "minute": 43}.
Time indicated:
{"hour": 11, "minute": 6}
